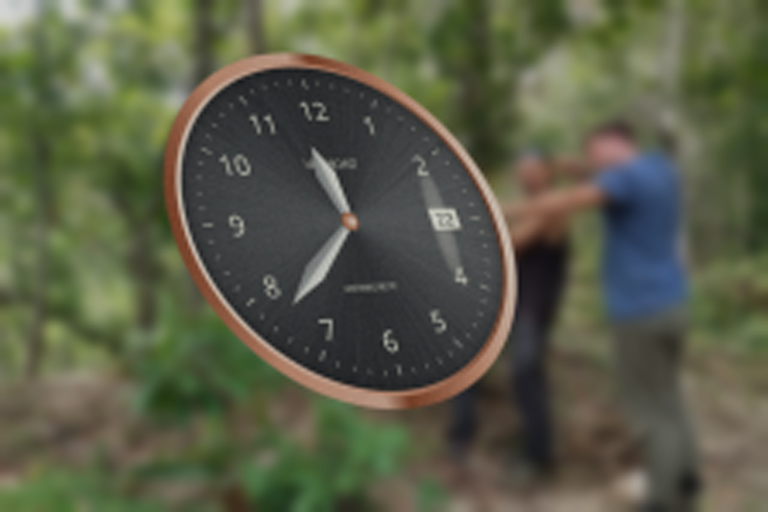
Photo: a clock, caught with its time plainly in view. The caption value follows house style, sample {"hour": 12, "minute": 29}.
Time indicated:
{"hour": 11, "minute": 38}
